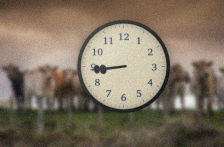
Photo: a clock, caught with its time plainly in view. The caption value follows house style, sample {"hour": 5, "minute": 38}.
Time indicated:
{"hour": 8, "minute": 44}
